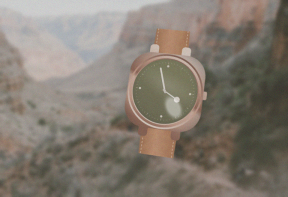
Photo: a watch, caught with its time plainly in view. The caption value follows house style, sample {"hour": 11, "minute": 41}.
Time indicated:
{"hour": 3, "minute": 57}
